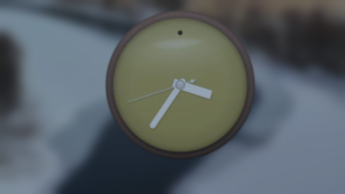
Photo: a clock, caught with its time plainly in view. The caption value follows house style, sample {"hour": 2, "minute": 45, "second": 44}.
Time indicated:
{"hour": 3, "minute": 35, "second": 42}
